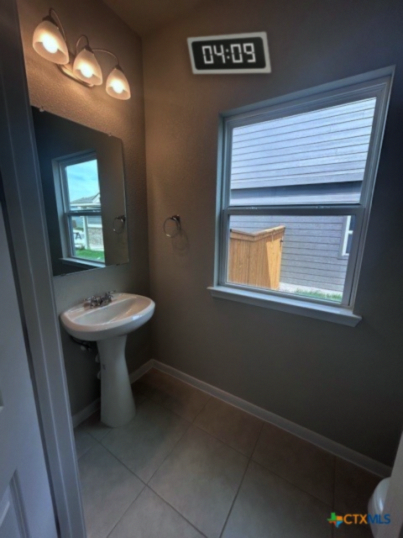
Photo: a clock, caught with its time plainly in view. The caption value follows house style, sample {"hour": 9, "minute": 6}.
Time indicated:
{"hour": 4, "minute": 9}
